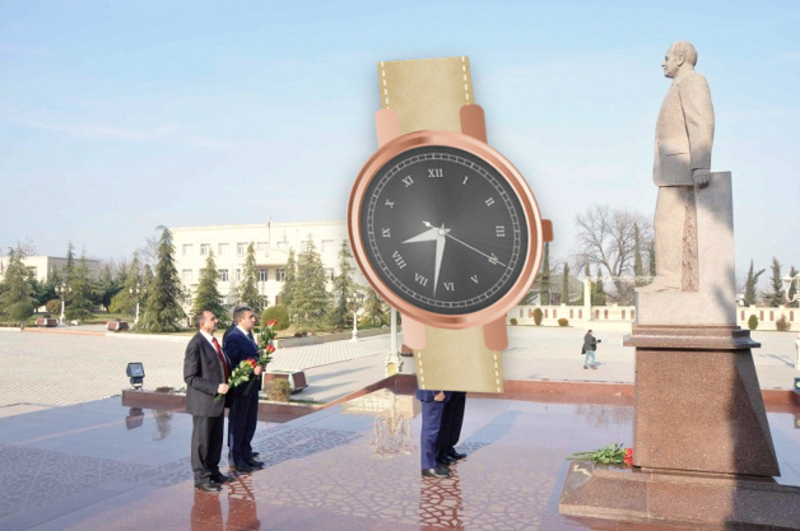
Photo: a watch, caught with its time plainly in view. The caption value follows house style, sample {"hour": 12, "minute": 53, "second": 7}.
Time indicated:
{"hour": 8, "minute": 32, "second": 20}
